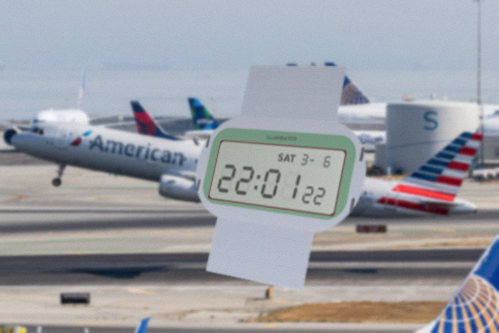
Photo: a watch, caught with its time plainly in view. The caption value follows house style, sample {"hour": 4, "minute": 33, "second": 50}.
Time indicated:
{"hour": 22, "minute": 1, "second": 22}
